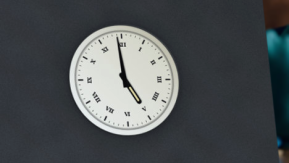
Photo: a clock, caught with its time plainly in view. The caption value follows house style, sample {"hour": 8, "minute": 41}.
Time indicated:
{"hour": 4, "minute": 59}
